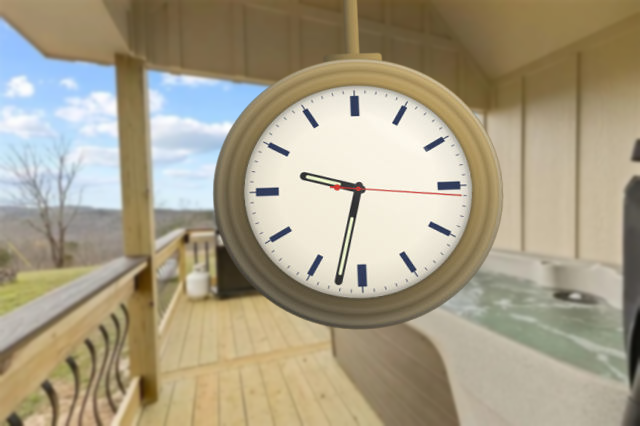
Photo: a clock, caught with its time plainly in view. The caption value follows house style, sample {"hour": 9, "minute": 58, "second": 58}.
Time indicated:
{"hour": 9, "minute": 32, "second": 16}
